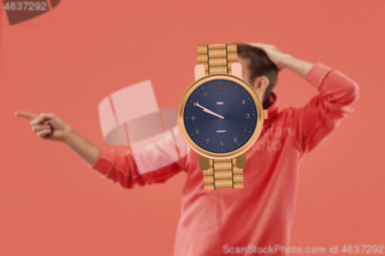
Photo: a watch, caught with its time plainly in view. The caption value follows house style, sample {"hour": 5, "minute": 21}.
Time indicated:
{"hour": 9, "minute": 50}
